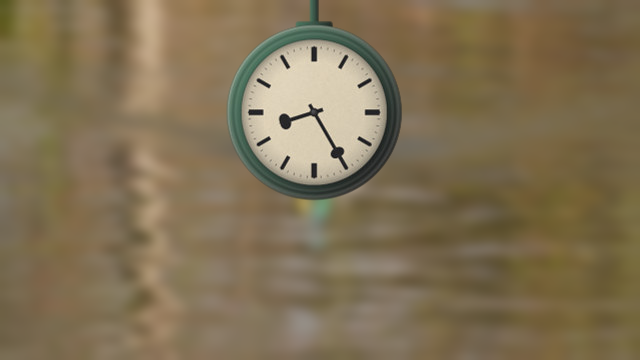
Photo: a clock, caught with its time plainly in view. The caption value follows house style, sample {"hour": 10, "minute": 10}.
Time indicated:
{"hour": 8, "minute": 25}
